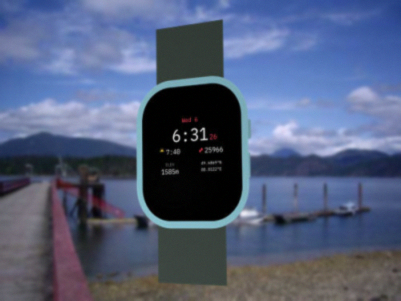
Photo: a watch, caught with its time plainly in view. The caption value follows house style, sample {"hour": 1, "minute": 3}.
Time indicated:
{"hour": 6, "minute": 31}
